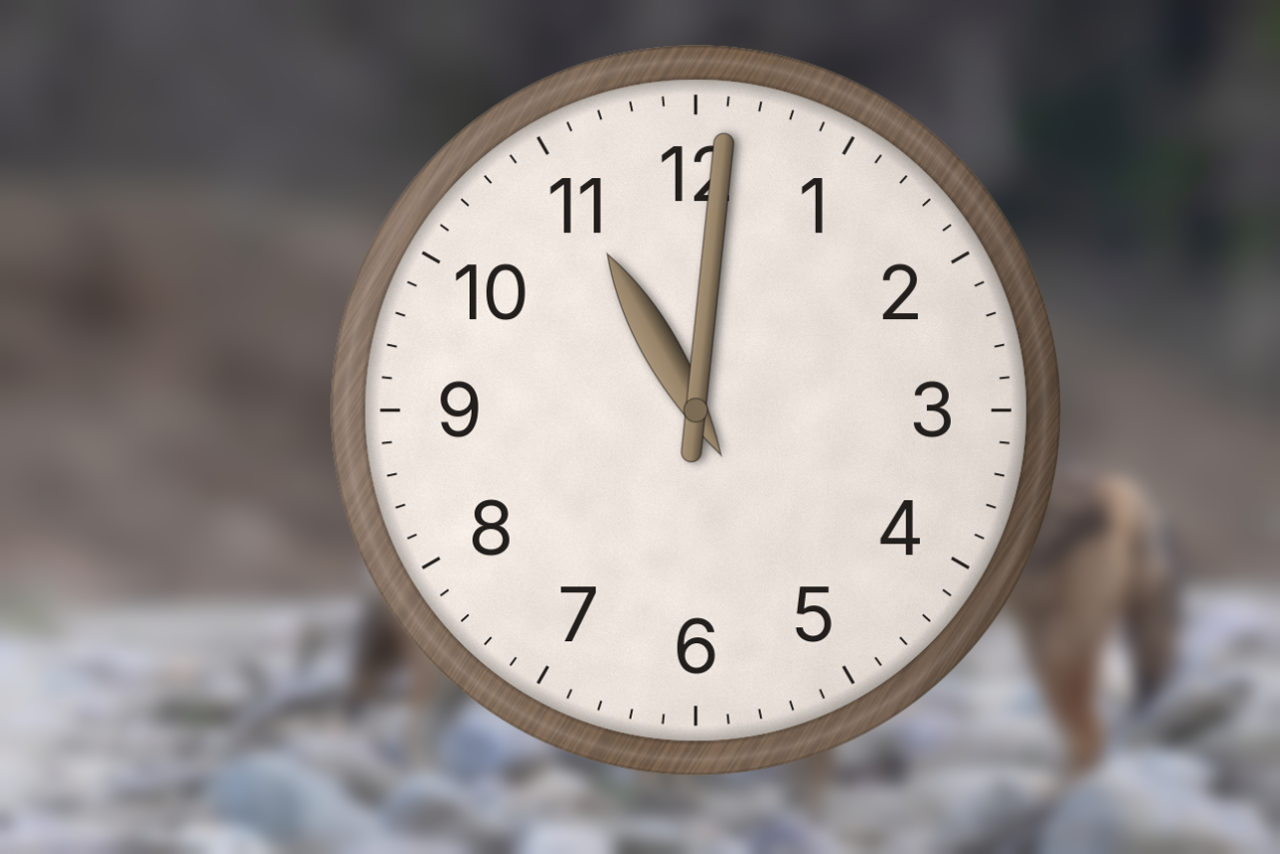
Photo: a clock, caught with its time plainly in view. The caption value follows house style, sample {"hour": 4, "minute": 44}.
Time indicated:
{"hour": 11, "minute": 1}
